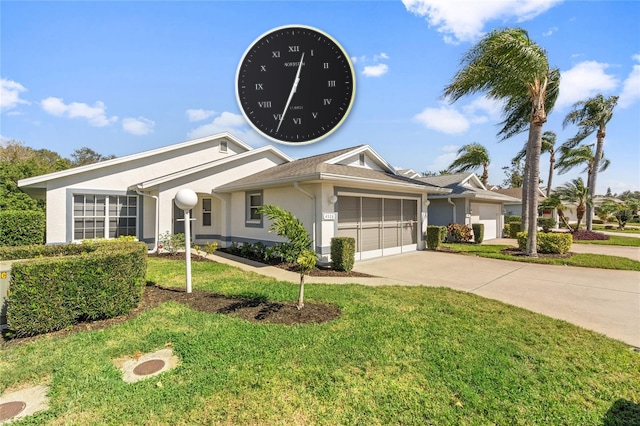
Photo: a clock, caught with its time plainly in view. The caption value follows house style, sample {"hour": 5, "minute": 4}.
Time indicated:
{"hour": 12, "minute": 34}
